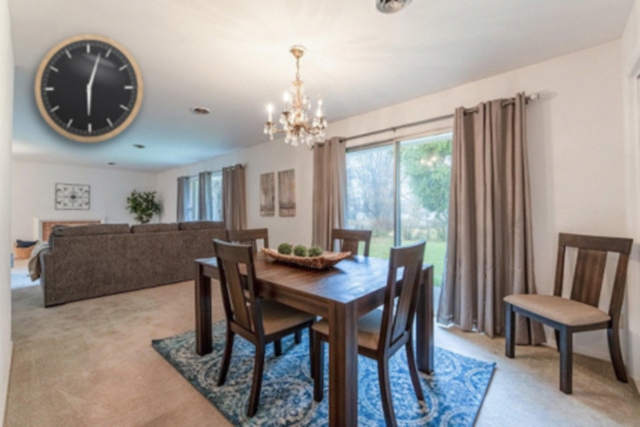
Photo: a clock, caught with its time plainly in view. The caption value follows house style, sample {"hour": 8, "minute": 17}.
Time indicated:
{"hour": 6, "minute": 3}
